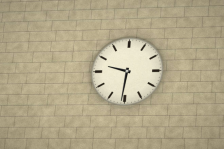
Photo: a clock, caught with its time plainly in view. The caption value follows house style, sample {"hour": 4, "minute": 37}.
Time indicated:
{"hour": 9, "minute": 31}
